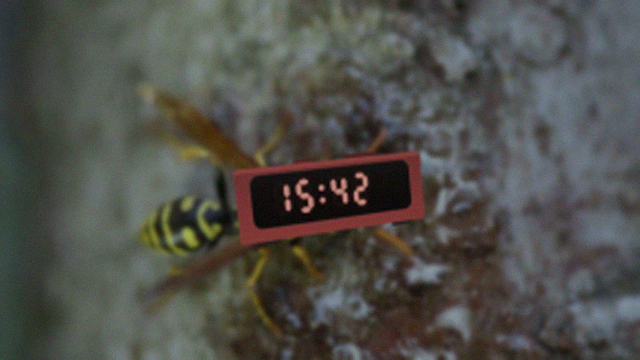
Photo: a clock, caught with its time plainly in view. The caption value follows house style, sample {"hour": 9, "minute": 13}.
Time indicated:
{"hour": 15, "minute": 42}
